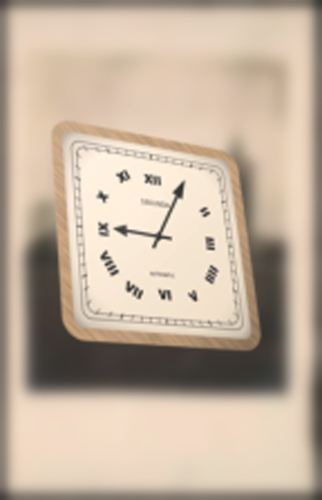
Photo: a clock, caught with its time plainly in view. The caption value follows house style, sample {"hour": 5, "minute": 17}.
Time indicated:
{"hour": 9, "minute": 5}
